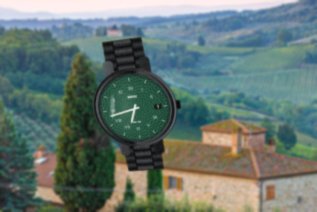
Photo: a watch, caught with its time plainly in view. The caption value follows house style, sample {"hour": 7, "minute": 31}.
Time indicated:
{"hour": 6, "minute": 43}
